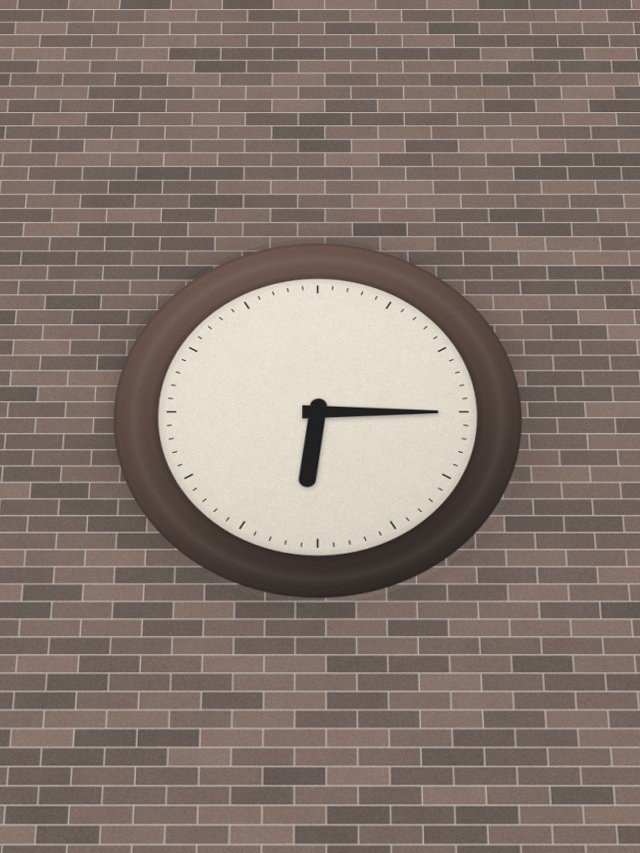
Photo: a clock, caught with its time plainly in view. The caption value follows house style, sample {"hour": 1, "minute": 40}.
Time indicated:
{"hour": 6, "minute": 15}
